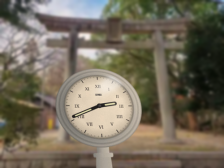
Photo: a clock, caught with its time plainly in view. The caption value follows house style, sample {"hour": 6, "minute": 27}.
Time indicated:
{"hour": 2, "minute": 41}
